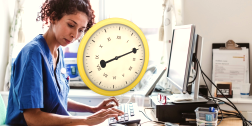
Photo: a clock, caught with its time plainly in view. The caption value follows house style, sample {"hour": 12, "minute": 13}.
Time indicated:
{"hour": 8, "minute": 11}
